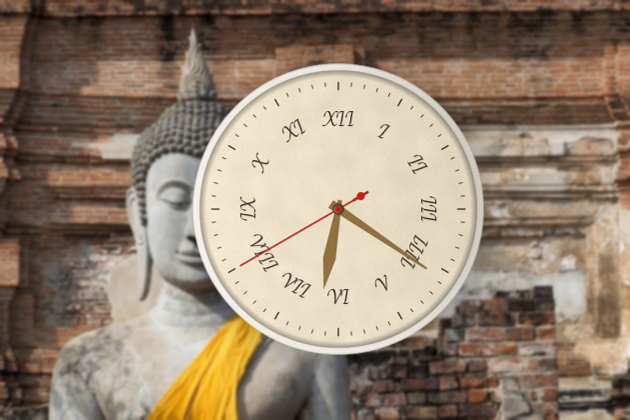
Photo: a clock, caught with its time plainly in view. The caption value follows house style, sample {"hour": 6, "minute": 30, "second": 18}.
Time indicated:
{"hour": 6, "minute": 20, "second": 40}
